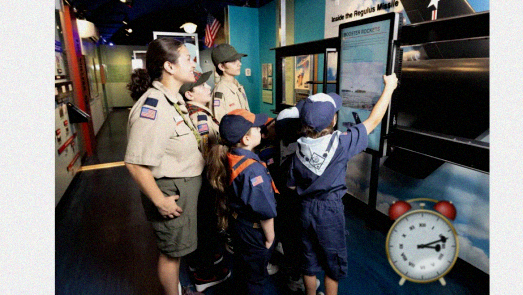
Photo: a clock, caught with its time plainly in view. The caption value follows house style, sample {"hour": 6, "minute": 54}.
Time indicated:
{"hour": 3, "minute": 12}
